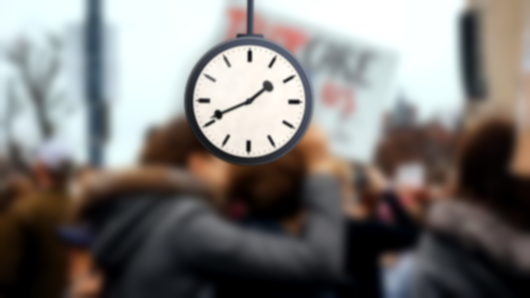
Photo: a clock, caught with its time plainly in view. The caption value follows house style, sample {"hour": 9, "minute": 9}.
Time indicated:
{"hour": 1, "minute": 41}
